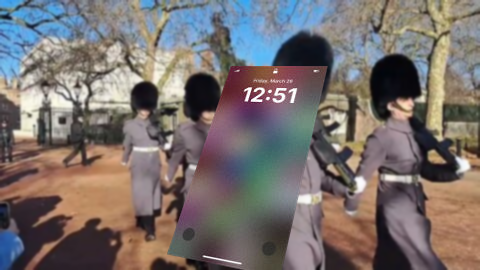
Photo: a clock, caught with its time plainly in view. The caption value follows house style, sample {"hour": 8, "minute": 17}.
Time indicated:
{"hour": 12, "minute": 51}
